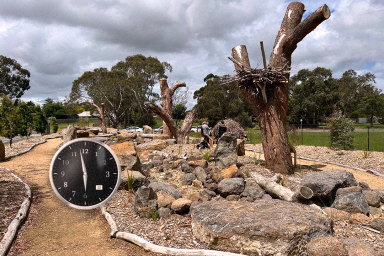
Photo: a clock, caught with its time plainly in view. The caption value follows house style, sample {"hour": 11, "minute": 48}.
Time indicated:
{"hour": 5, "minute": 58}
